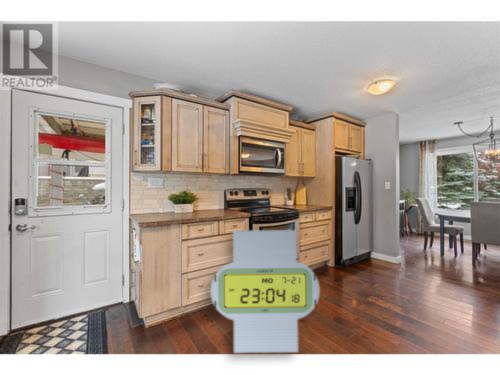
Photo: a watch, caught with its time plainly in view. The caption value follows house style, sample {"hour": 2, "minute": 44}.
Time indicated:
{"hour": 23, "minute": 4}
